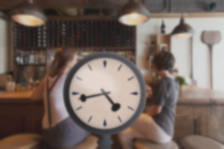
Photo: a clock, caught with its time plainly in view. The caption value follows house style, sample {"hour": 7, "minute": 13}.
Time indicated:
{"hour": 4, "minute": 43}
